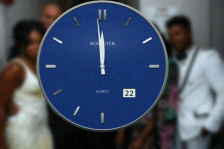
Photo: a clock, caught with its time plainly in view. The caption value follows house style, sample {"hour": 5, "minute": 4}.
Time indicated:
{"hour": 11, "minute": 59}
